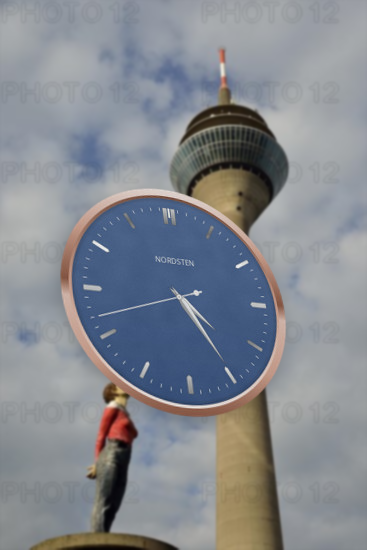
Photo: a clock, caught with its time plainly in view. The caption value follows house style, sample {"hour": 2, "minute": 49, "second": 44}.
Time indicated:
{"hour": 4, "minute": 24, "second": 42}
